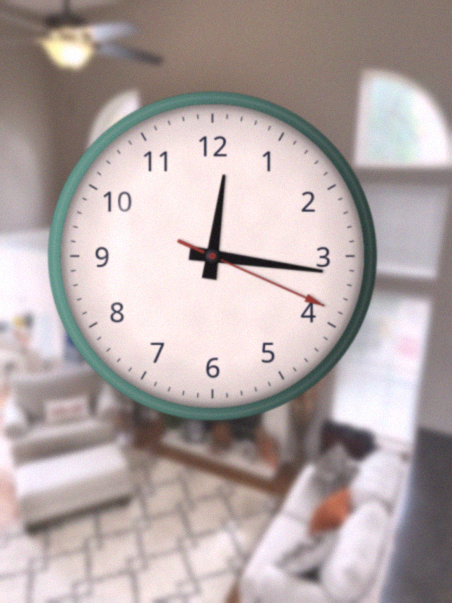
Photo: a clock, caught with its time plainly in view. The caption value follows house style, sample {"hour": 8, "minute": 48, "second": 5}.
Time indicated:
{"hour": 12, "minute": 16, "second": 19}
